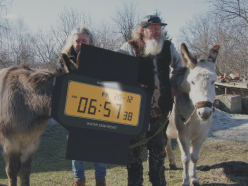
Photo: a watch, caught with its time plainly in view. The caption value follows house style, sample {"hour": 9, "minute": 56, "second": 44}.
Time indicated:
{"hour": 6, "minute": 57, "second": 38}
